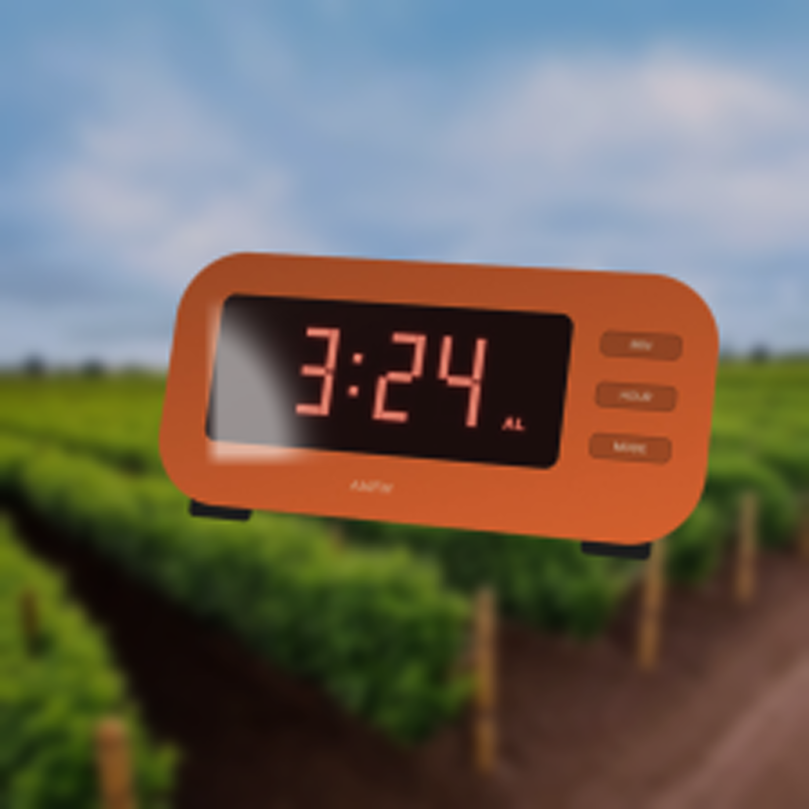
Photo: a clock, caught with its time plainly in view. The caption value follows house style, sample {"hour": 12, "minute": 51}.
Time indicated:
{"hour": 3, "minute": 24}
